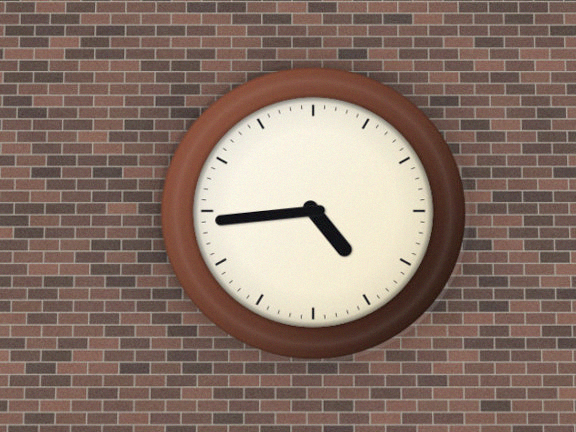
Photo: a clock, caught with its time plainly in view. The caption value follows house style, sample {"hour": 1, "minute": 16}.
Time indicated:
{"hour": 4, "minute": 44}
